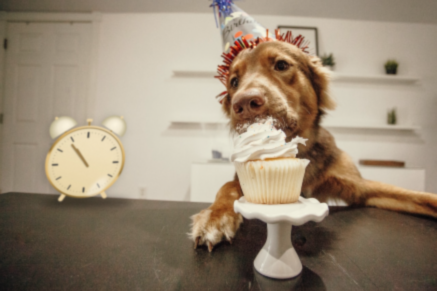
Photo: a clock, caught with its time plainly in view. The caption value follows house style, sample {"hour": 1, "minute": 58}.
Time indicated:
{"hour": 10, "minute": 54}
